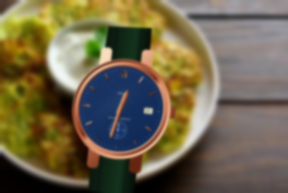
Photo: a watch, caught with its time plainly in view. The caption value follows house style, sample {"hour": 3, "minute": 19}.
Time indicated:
{"hour": 12, "minute": 32}
